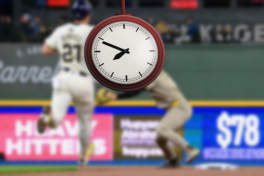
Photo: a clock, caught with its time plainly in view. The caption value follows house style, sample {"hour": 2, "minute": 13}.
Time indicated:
{"hour": 7, "minute": 49}
